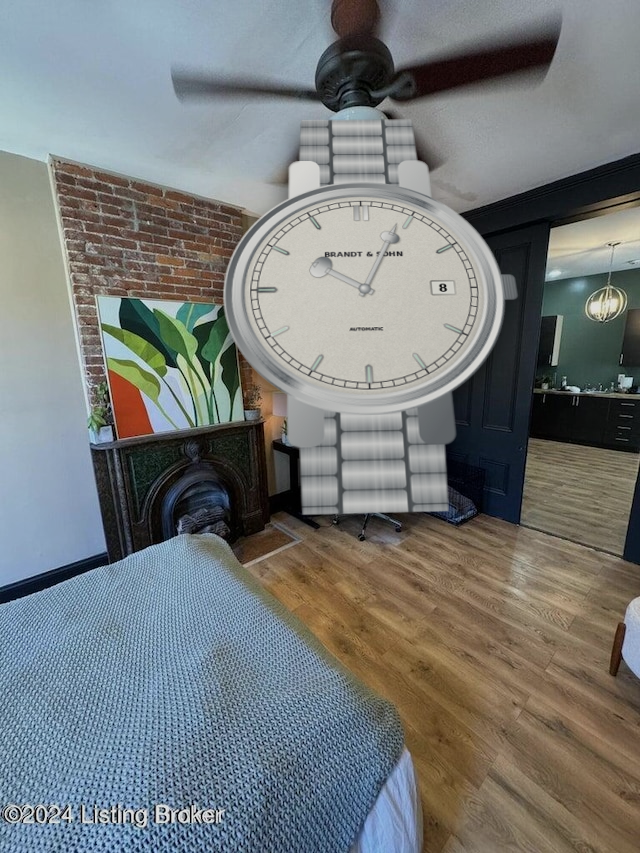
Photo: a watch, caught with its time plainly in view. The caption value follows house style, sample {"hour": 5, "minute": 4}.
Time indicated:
{"hour": 10, "minute": 4}
